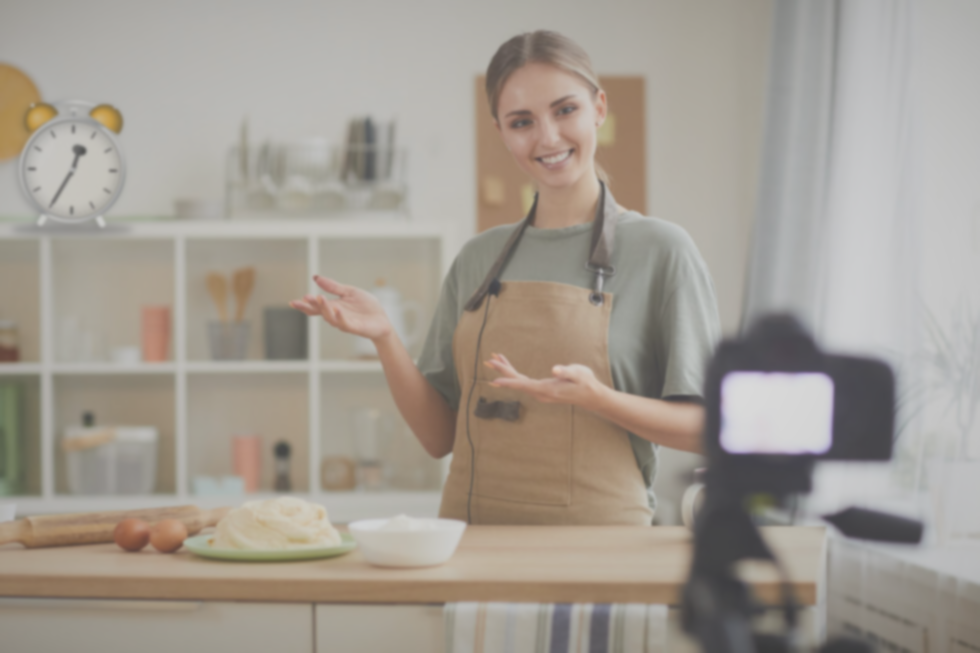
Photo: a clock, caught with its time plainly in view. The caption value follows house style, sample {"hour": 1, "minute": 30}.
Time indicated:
{"hour": 12, "minute": 35}
